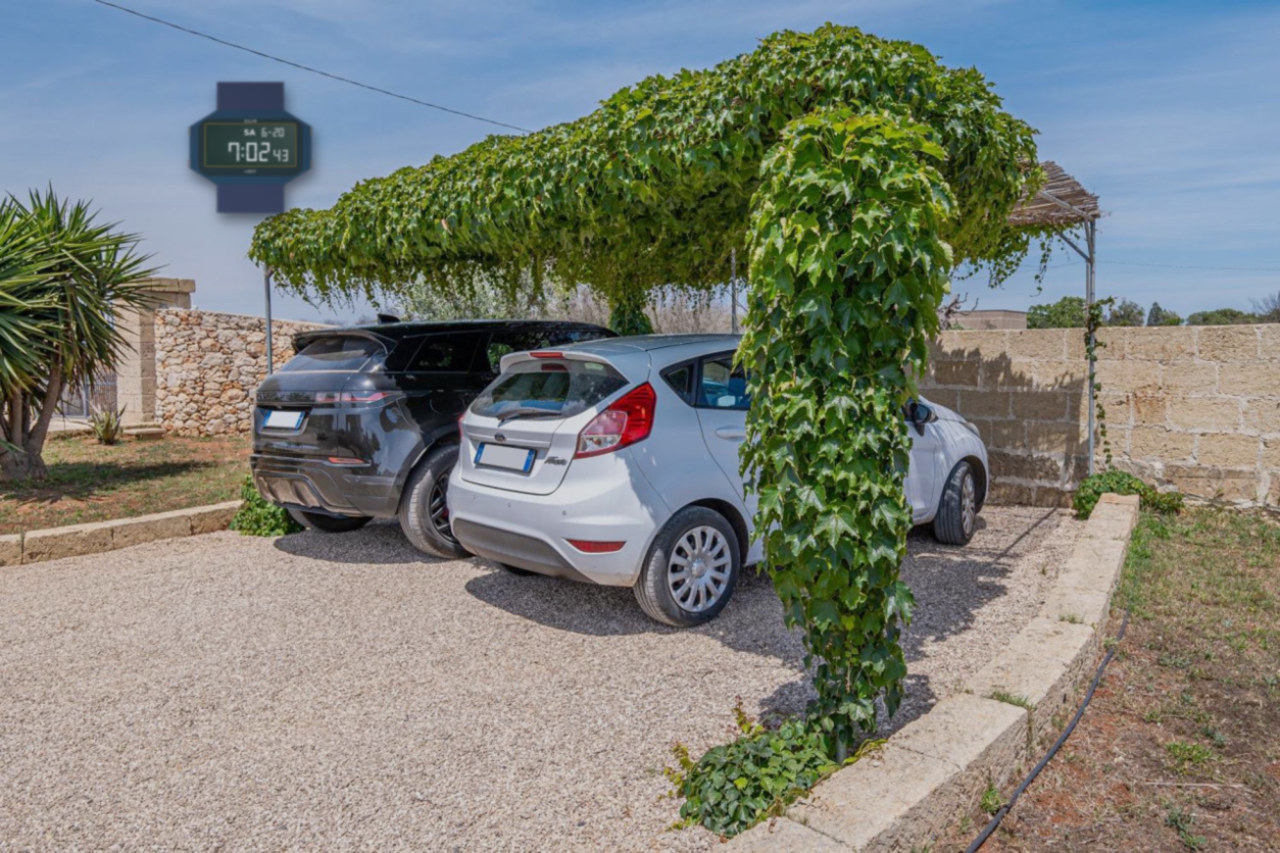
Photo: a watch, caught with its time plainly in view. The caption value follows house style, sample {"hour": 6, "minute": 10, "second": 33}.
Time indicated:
{"hour": 7, "minute": 2, "second": 43}
